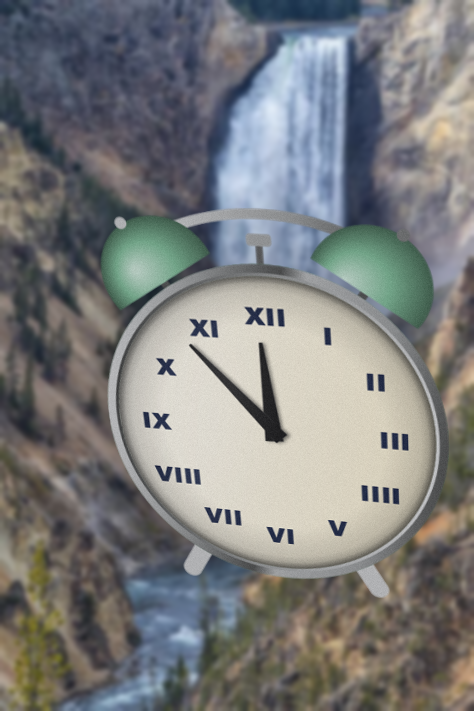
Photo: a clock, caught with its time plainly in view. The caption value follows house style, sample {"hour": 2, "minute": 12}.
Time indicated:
{"hour": 11, "minute": 53}
